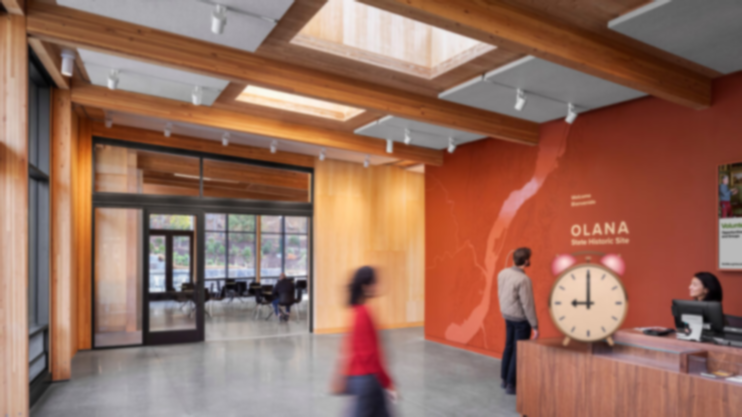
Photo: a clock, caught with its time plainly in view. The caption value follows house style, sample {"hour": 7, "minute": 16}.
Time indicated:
{"hour": 9, "minute": 0}
